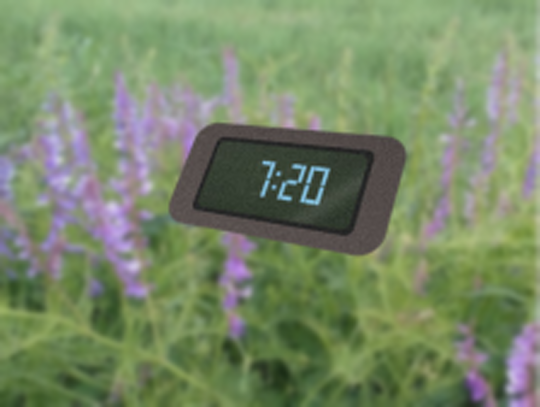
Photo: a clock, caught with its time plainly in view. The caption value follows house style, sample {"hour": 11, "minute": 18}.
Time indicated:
{"hour": 7, "minute": 20}
